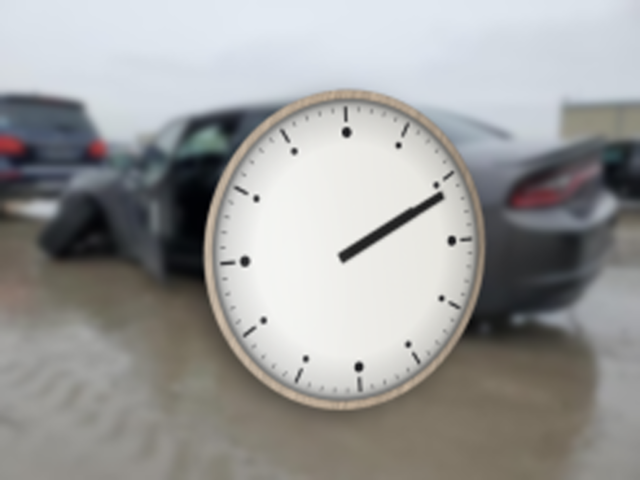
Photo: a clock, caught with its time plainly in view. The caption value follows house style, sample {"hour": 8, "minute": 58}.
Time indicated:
{"hour": 2, "minute": 11}
